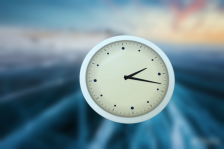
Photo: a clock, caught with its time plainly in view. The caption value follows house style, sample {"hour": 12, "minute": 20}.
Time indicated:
{"hour": 2, "minute": 18}
